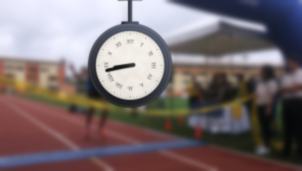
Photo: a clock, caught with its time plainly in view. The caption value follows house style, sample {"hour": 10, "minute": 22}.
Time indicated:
{"hour": 8, "minute": 43}
